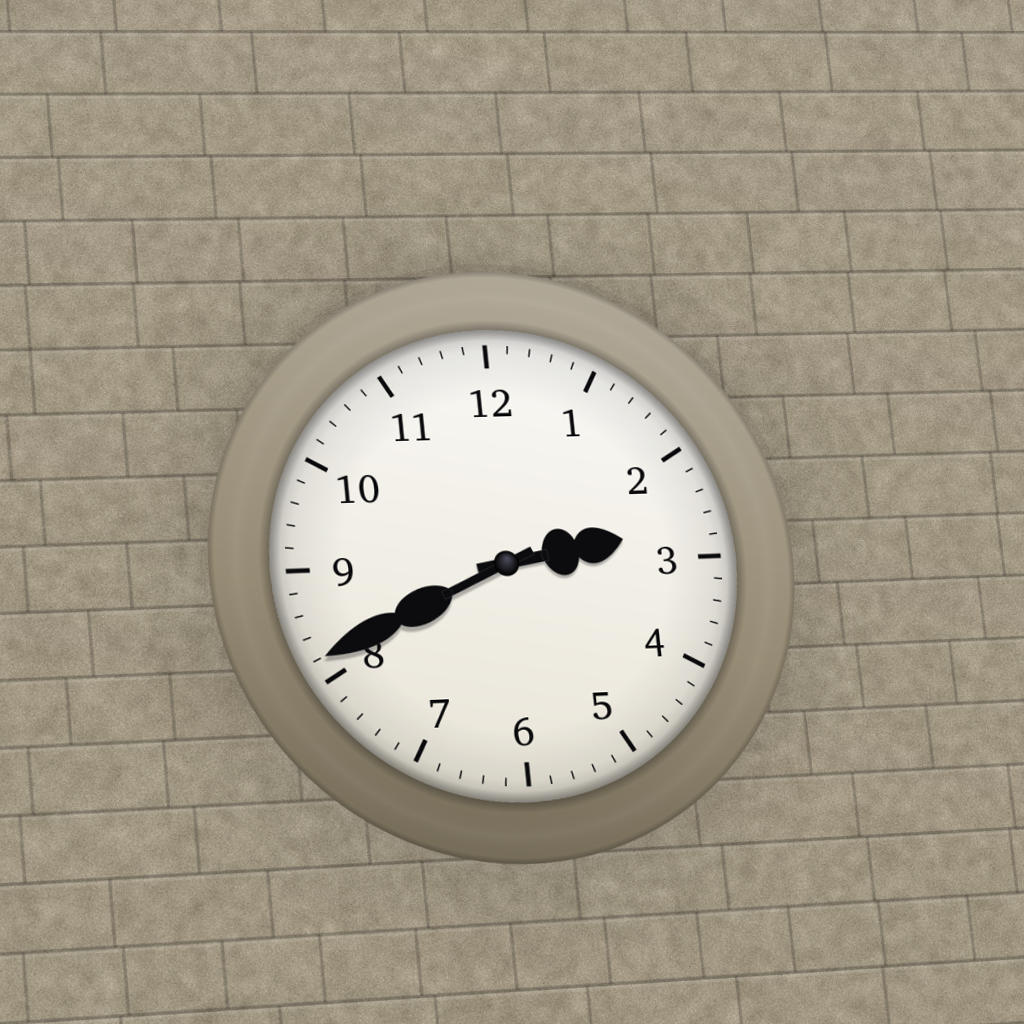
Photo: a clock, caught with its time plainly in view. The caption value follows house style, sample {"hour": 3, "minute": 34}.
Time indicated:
{"hour": 2, "minute": 41}
